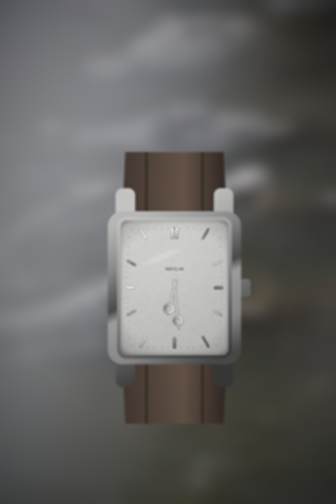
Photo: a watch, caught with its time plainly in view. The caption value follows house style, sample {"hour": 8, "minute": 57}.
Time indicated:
{"hour": 6, "minute": 29}
